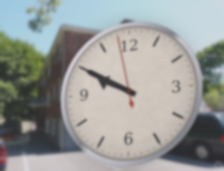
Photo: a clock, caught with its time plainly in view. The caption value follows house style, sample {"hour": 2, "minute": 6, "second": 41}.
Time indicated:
{"hour": 9, "minute": 49, "second": 58}
